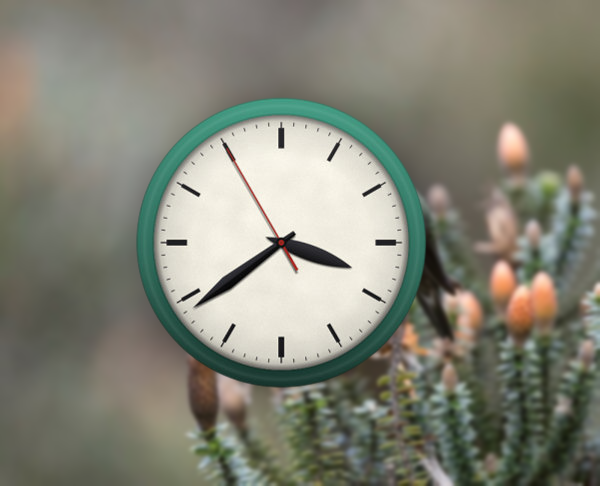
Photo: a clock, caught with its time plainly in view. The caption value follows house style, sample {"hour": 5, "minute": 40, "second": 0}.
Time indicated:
{"hour": 3, "minute": 38, "second": 55}
